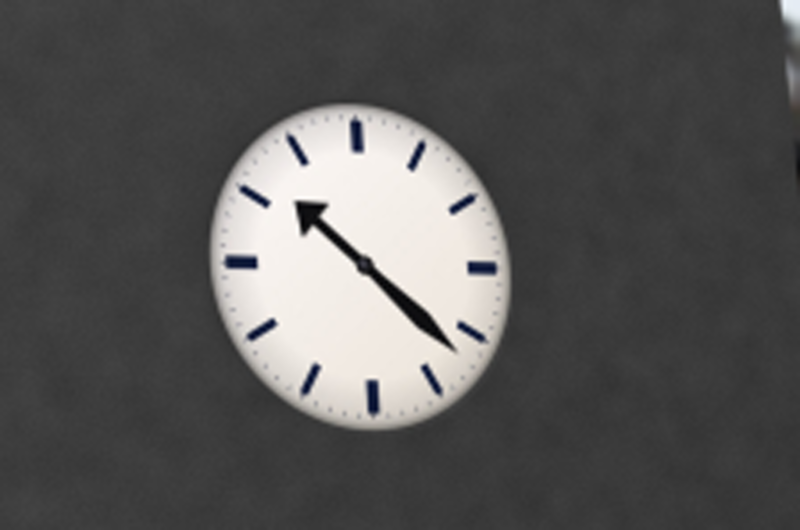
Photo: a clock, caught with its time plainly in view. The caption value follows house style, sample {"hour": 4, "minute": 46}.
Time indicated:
{"hour": 10, "minute": 22}
